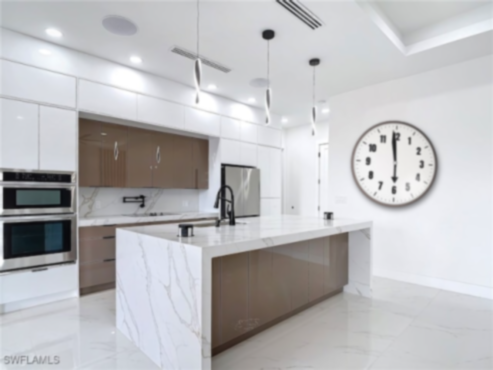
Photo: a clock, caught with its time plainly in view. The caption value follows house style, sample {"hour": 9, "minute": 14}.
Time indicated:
{"hour": 5, "minute": 59}
